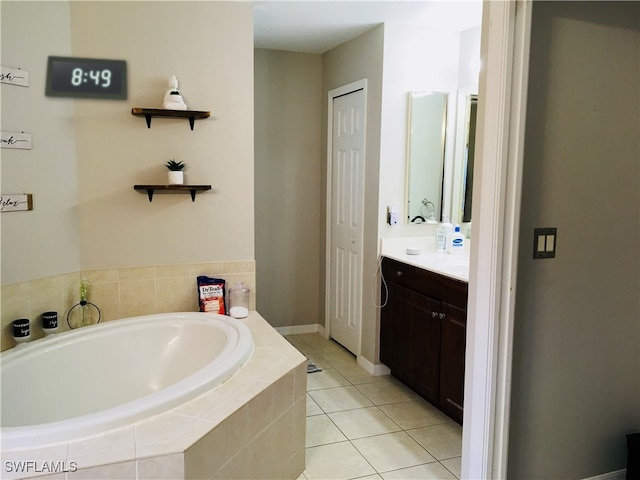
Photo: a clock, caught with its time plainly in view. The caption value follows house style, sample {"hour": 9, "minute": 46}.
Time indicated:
{"hour": 8, "minute": 49}
